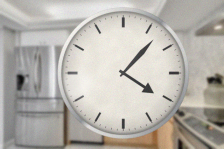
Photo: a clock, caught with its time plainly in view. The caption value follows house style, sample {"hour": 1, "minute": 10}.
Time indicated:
{"hour": 4, "minute": 7}
